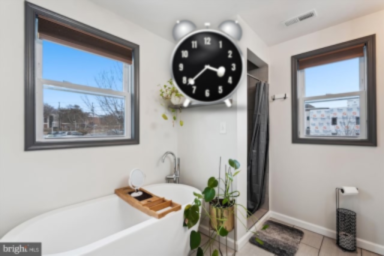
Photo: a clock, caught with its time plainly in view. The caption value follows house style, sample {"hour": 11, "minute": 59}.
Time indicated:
{"hour": 3, "minute": 38}
